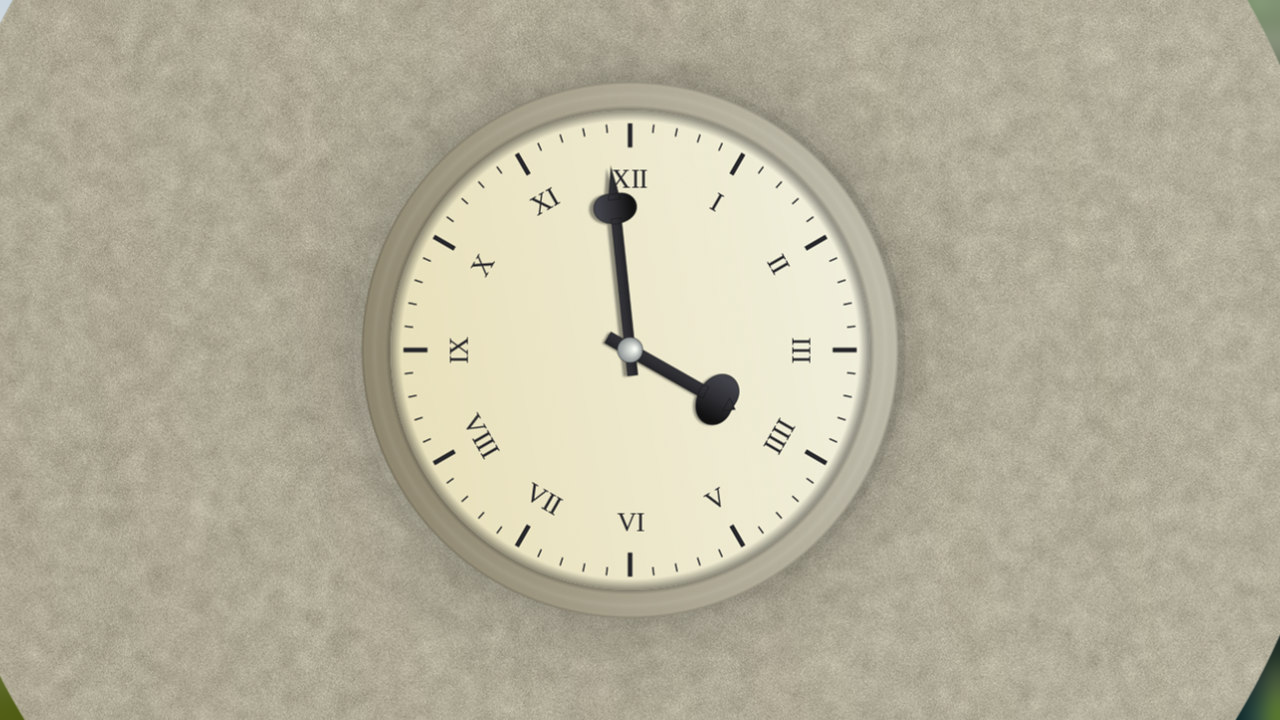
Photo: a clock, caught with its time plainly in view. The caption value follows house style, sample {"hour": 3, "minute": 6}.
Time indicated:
{"hour": 3, "minute": 59}
